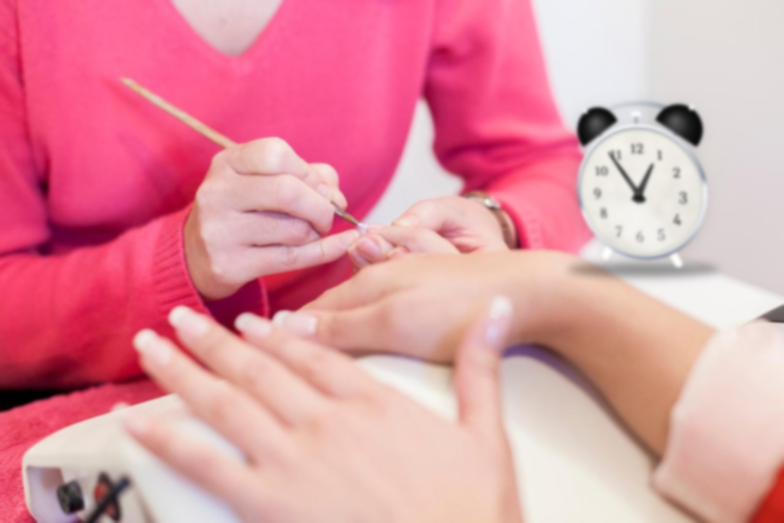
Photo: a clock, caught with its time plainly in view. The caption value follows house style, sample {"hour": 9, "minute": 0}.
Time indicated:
{"hour": 12, "minute": 54}
